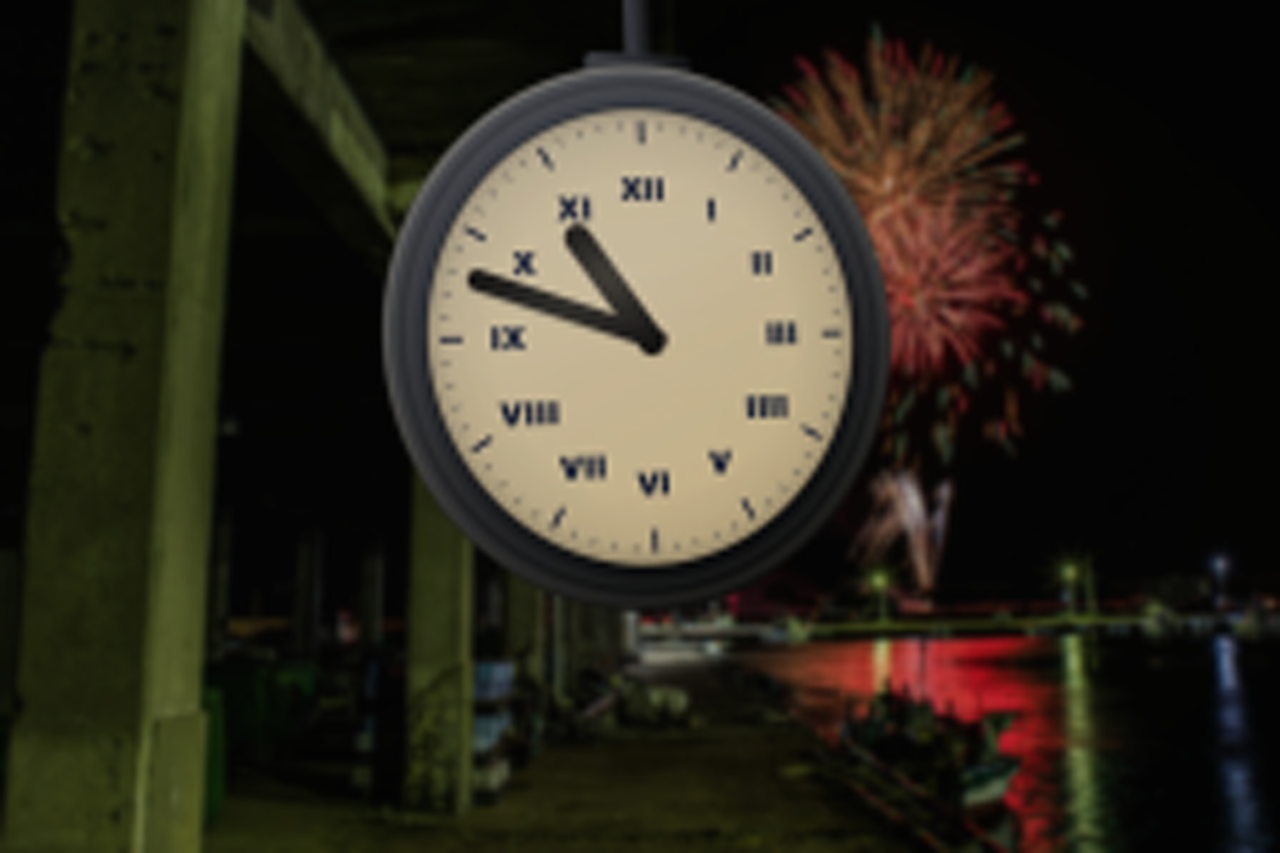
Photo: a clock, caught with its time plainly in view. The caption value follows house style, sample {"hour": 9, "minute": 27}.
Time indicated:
{"hour": 10, "minute": 48}
